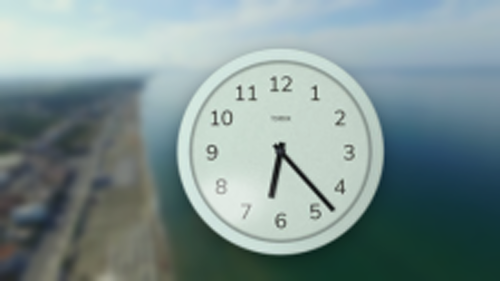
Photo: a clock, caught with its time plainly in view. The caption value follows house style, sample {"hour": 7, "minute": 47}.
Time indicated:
{"hour": 6, "minute": 23}
